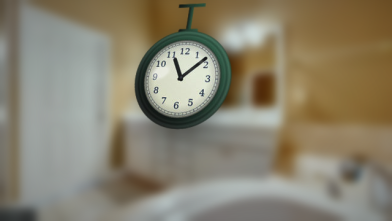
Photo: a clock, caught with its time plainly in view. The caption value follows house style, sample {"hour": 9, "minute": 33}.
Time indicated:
{"hour": 11, "minute": 8}
